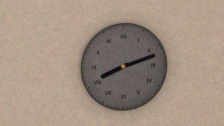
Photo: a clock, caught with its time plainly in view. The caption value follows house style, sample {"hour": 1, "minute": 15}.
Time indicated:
{"hour": 8, "minute": 12}
